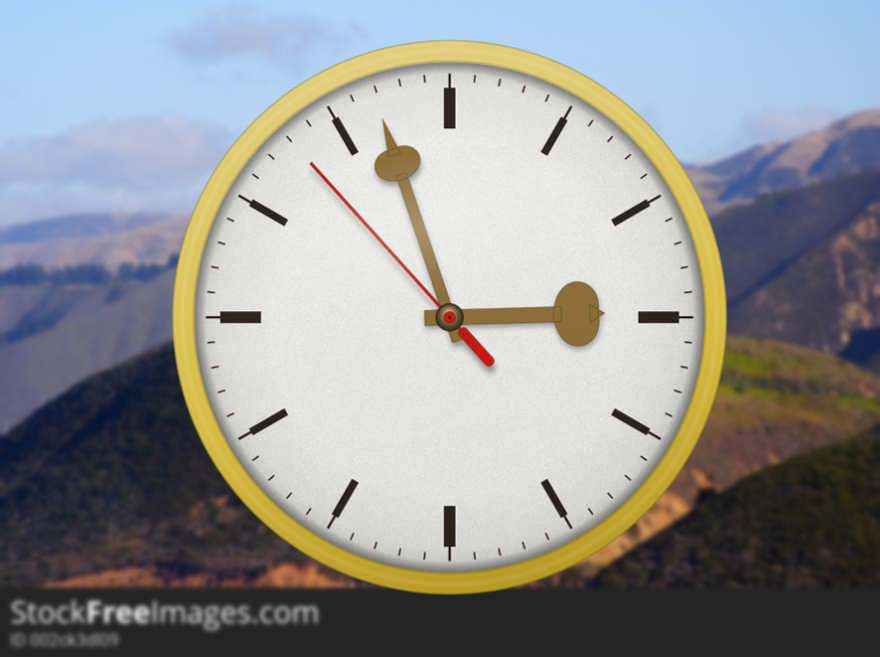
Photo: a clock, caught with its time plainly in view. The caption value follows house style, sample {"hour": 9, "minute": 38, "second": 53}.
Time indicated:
{"hour": 2, "minute": 56, "second": 53}
